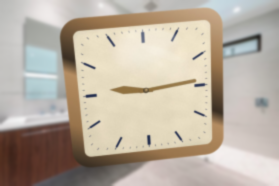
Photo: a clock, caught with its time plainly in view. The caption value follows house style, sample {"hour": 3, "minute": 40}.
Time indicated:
{"hour": 9, "minute": 14}
